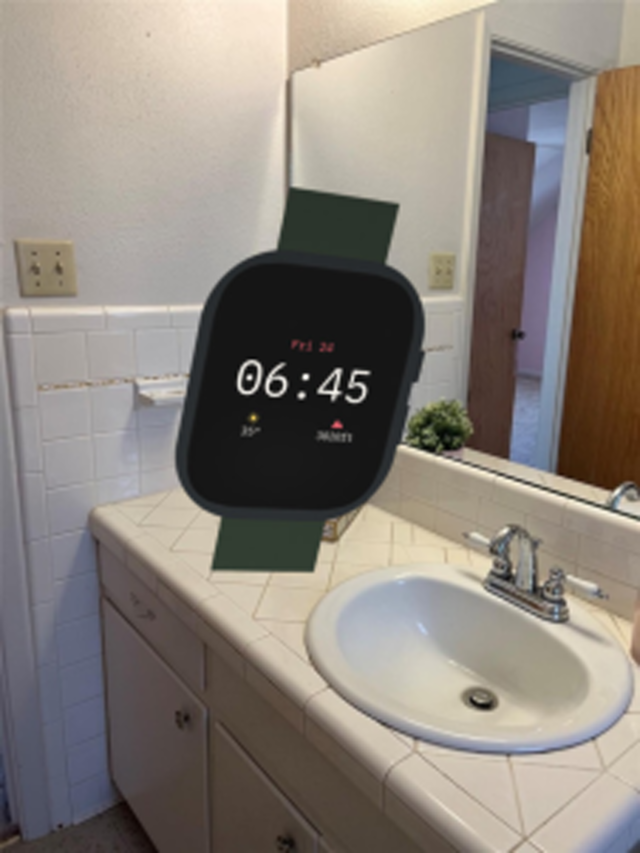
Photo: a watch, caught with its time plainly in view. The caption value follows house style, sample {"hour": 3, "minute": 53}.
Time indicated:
{"hour": 6, "minute": 45}
